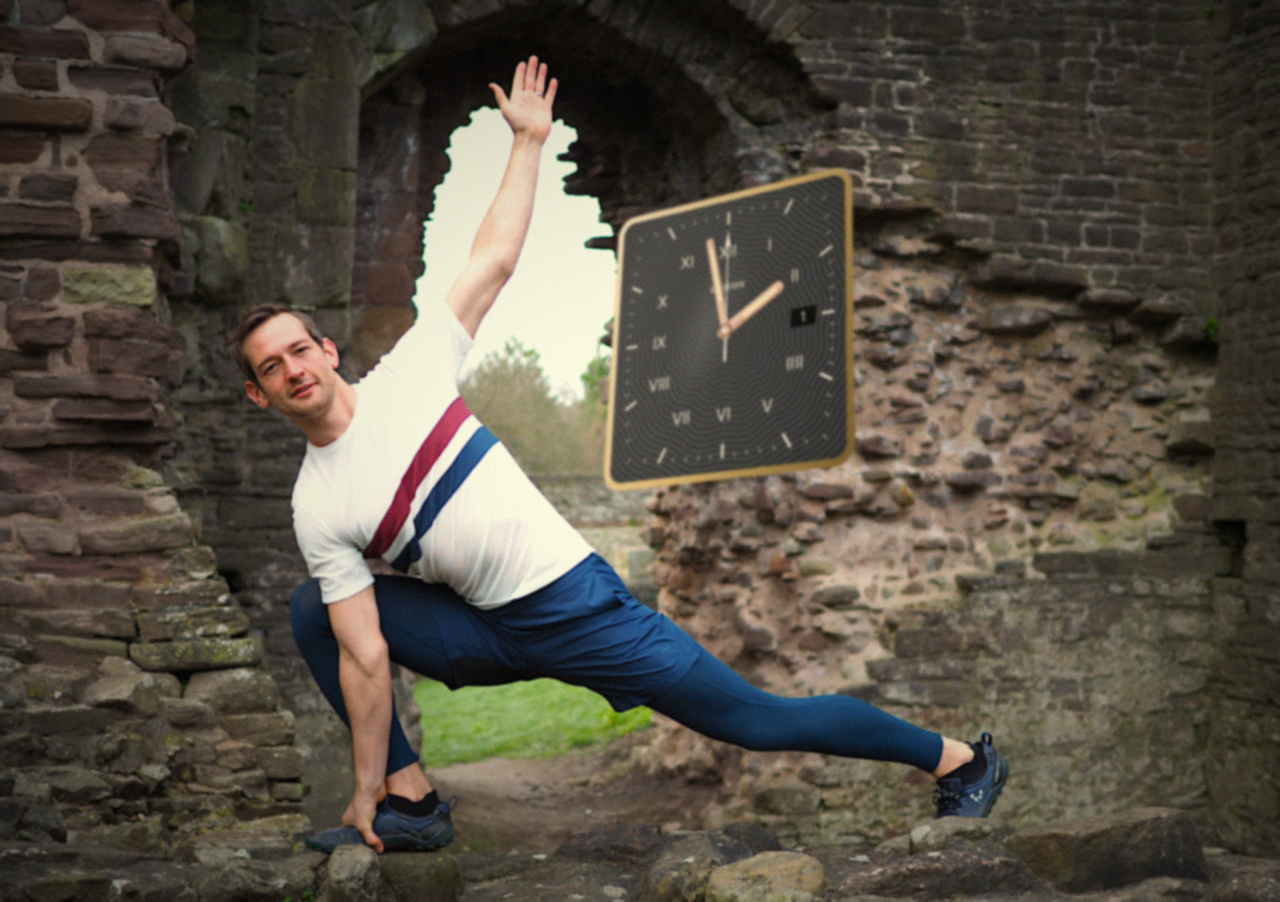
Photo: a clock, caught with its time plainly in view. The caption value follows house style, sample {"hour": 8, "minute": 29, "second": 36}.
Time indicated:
{"hour": 1, "minute": 58, "second": 0}
